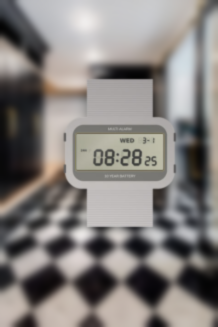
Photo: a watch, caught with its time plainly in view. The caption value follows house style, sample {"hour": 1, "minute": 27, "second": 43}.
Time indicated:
{"hour": 8, "minute": 28, "second": 25}
